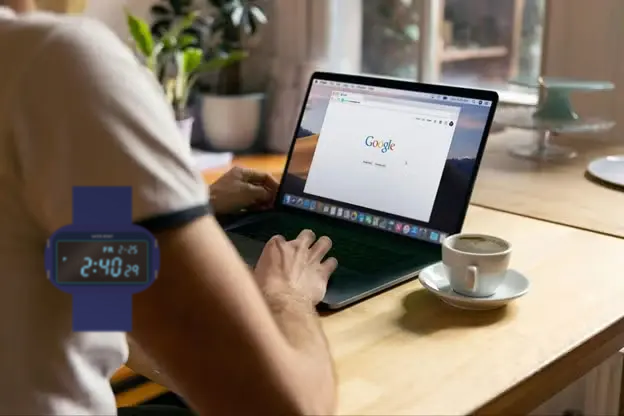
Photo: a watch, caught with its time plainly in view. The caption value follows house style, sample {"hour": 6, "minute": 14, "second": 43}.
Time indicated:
{"hour": 2, "minute": 40, "second": 29}
